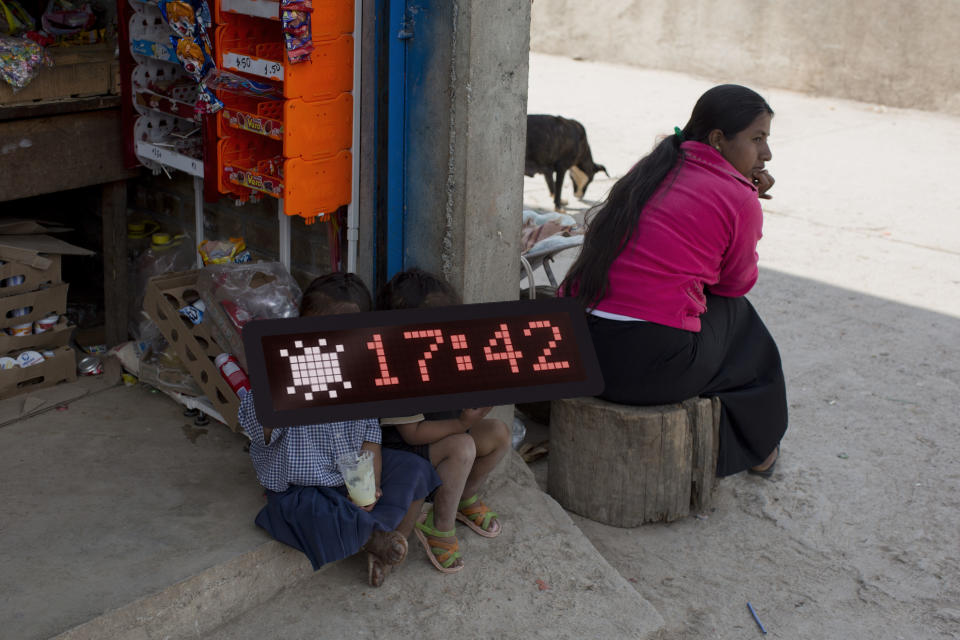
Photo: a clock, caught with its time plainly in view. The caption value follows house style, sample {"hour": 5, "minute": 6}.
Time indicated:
{"hour": 17, "minute": 42}
